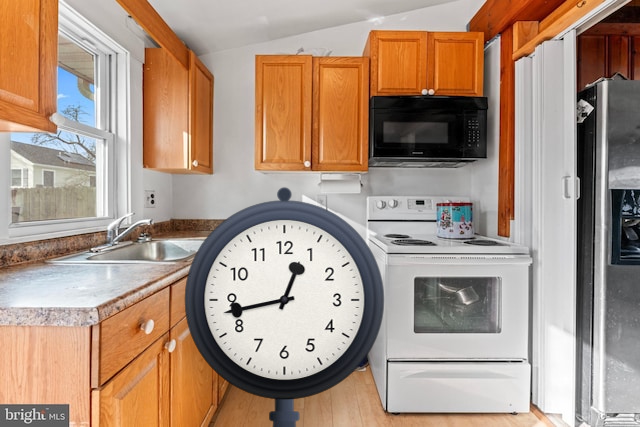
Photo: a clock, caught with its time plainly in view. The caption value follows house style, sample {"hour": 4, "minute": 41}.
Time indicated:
{"hour": 12, "minute": 43}
